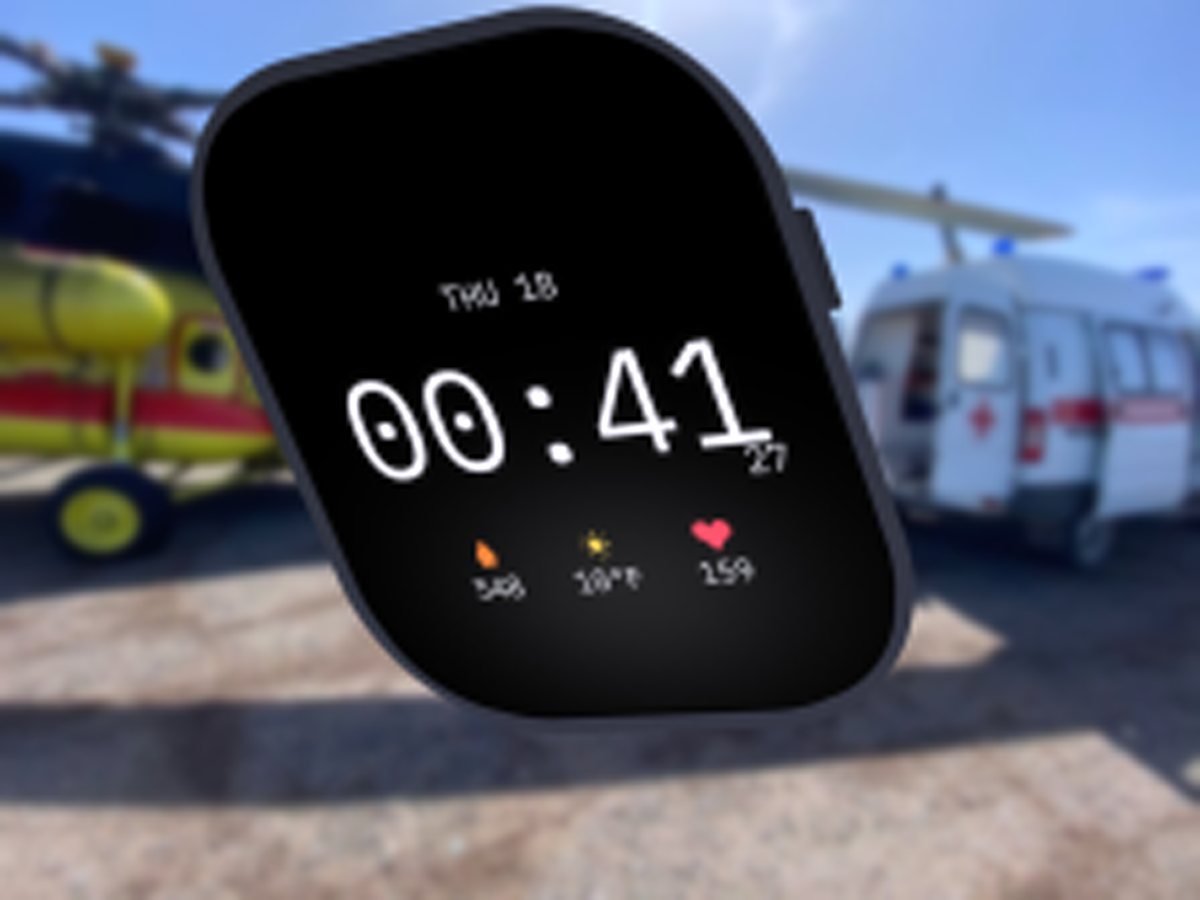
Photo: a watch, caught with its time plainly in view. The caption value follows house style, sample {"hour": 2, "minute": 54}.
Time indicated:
{"hour": 0, "minute": 41}
